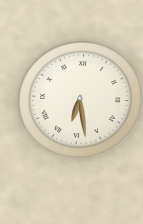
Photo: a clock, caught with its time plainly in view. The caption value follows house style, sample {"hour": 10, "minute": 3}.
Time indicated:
{"hour": 6, "minute": 28}
